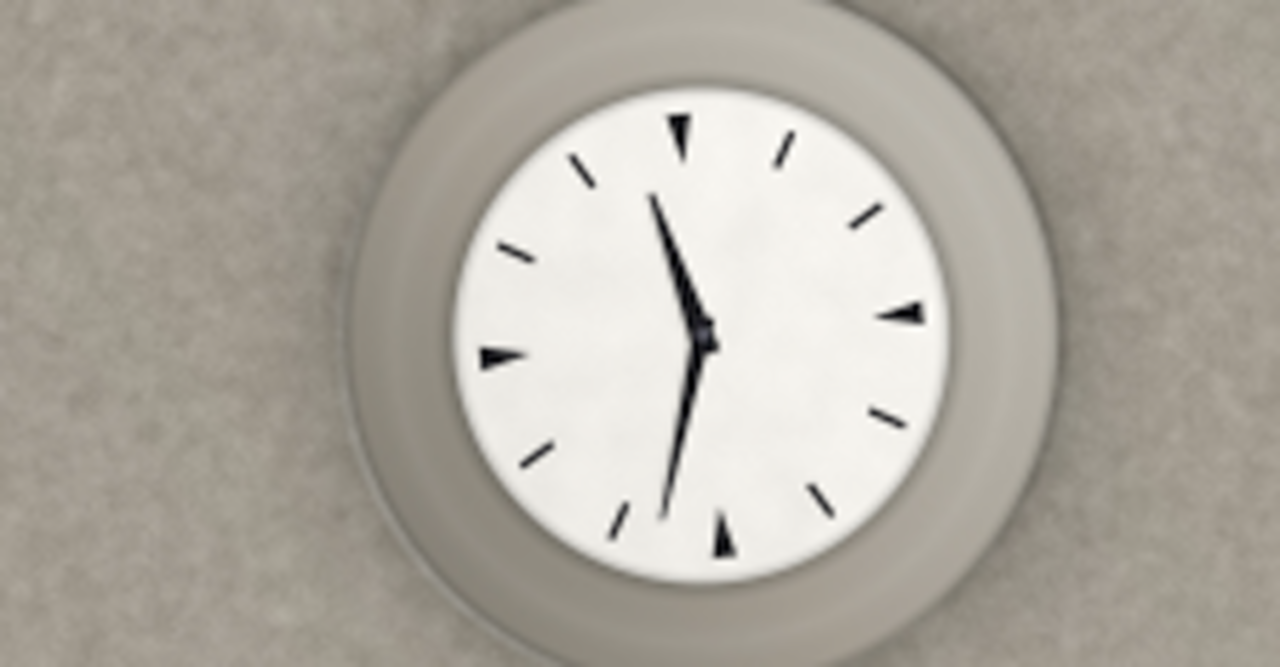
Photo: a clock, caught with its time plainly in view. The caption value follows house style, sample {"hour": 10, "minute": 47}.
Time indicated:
{"hour": 11, "minute": 33}
